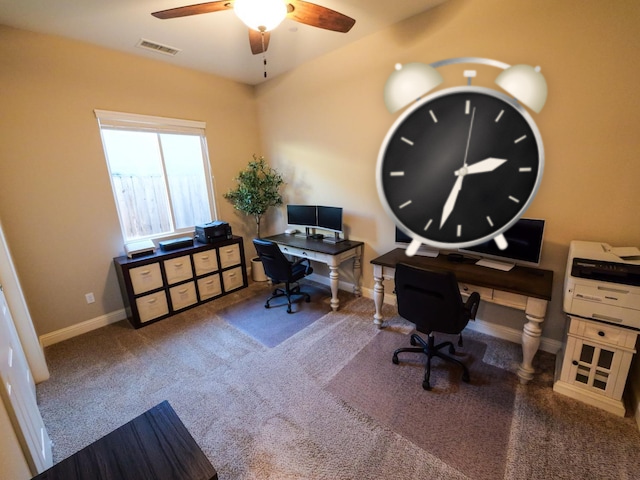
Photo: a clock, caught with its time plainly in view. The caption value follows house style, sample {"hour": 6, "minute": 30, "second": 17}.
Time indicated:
{"hour": 2, "minute": 33, "second": 1}
